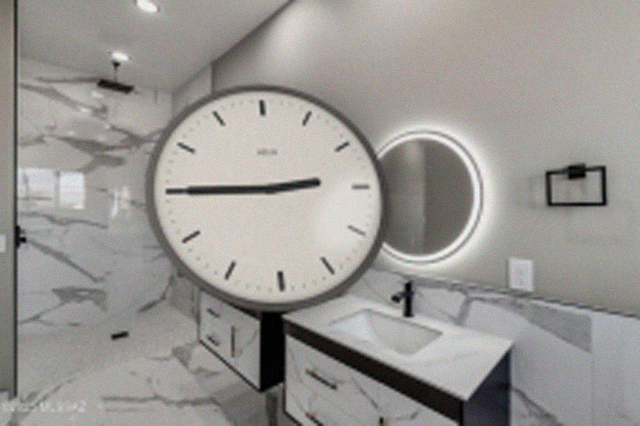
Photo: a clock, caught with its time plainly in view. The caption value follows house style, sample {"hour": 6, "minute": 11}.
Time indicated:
{"hour": 2, "minute": 45}
